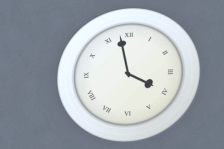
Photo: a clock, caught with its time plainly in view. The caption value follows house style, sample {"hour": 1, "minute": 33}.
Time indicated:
{"hour": 3, "minute": 58}
